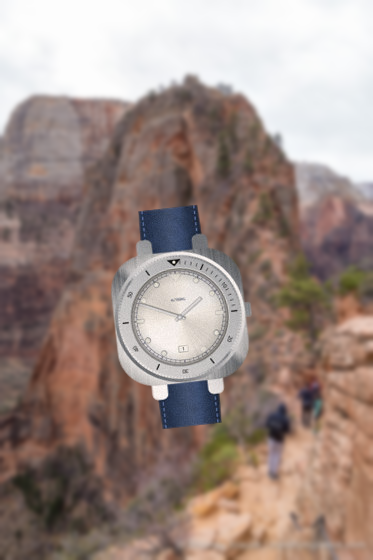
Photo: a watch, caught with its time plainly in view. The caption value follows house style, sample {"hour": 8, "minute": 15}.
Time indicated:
{"hour": 1, "minute": 49}
